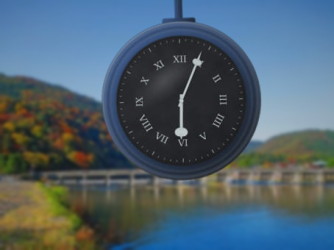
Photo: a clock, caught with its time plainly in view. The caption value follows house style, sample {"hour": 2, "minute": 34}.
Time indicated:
{"hour": 6, "minute": 4}
